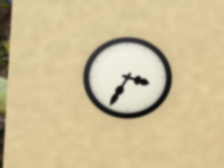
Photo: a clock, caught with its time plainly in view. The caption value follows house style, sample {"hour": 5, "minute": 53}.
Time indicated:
{"hour": 3, "minute": 35}
